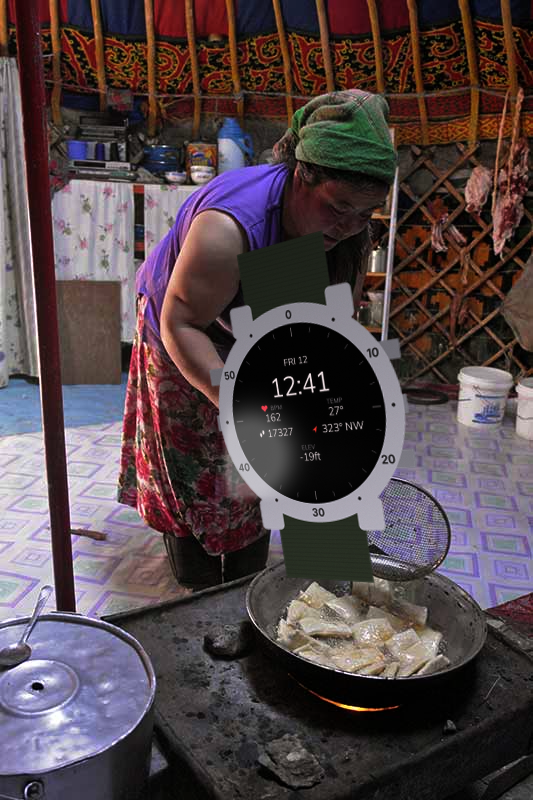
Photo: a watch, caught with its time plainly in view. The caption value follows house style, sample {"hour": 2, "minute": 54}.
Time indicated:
{"hour": 12, "minute": 41}
